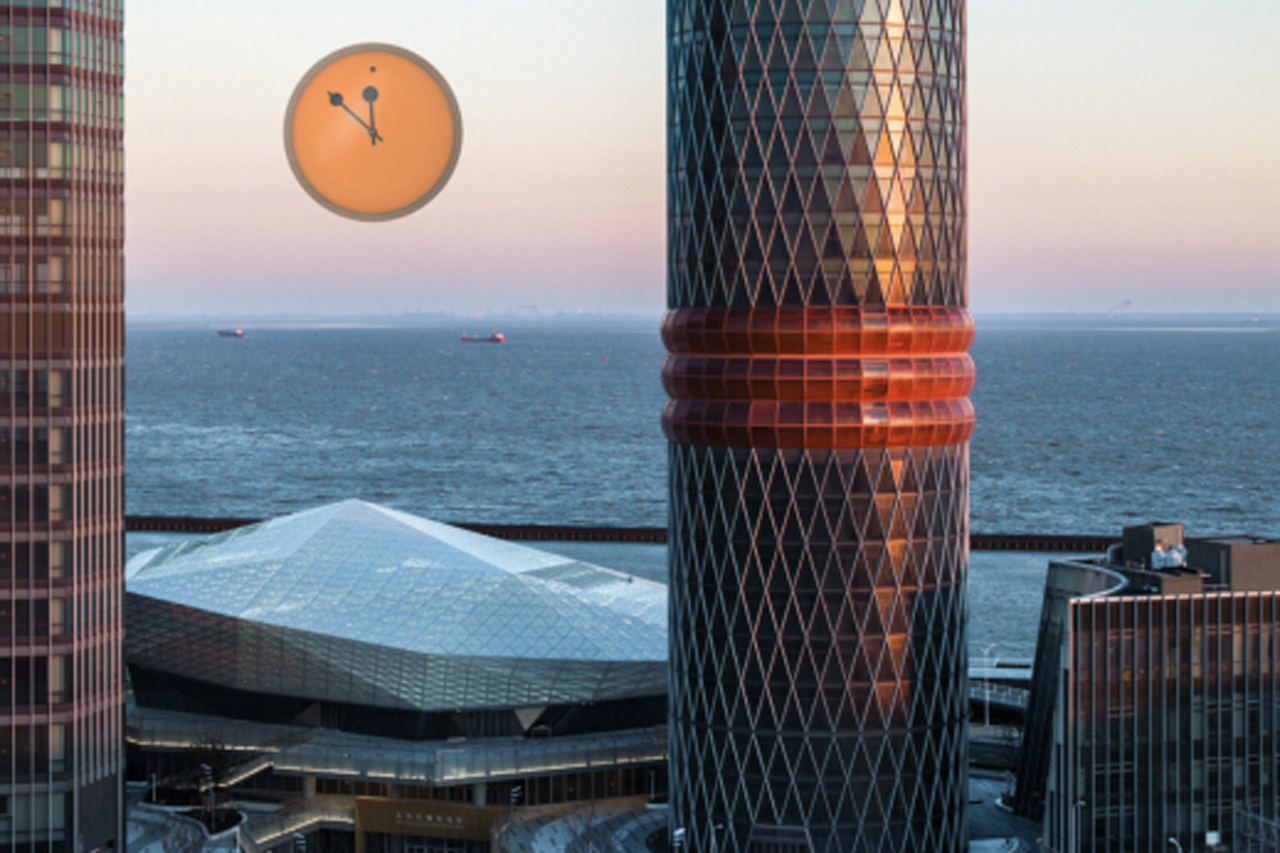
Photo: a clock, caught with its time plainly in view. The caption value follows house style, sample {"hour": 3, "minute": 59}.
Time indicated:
{"hour": 11, "minute": 52}
